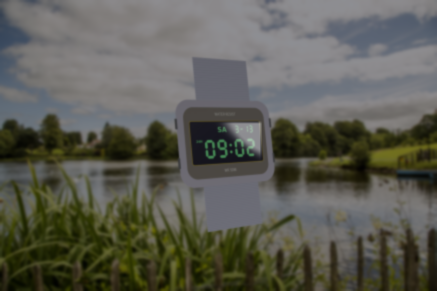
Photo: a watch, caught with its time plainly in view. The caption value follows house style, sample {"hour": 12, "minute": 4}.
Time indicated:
{"hour": 9, "minute": 2}
